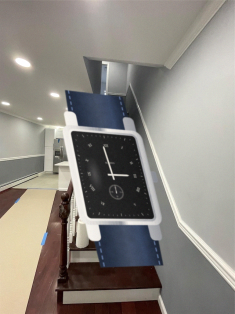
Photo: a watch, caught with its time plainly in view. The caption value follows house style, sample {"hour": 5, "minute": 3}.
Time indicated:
{"hour": 2, "minute": 59}
